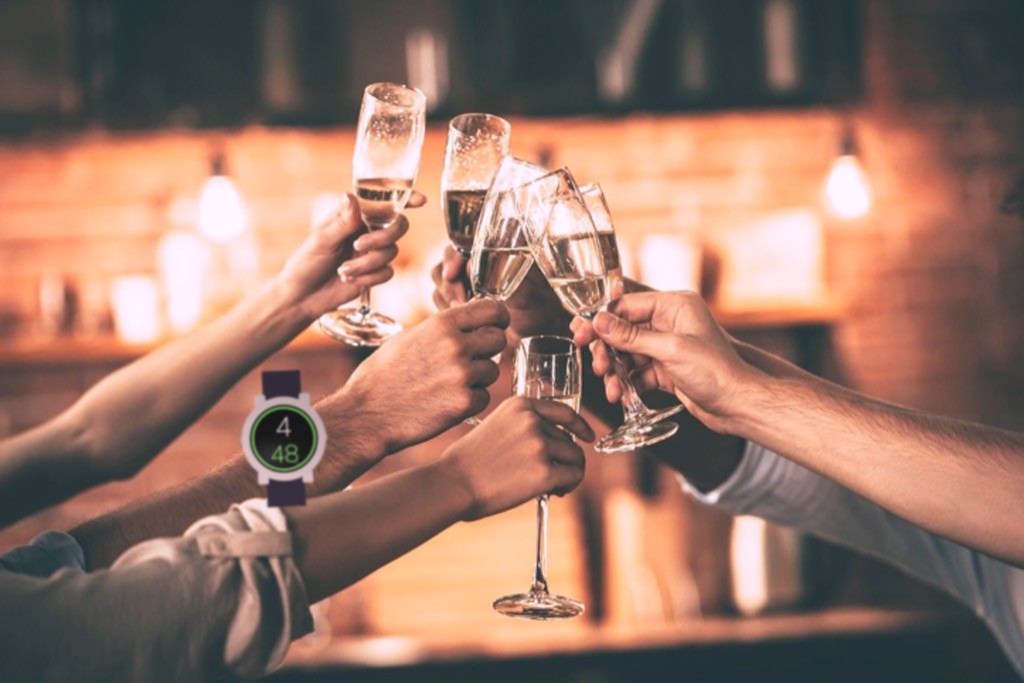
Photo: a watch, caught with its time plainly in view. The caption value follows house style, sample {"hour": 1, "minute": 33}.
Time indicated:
{"hour": 4, "minute": 48}
